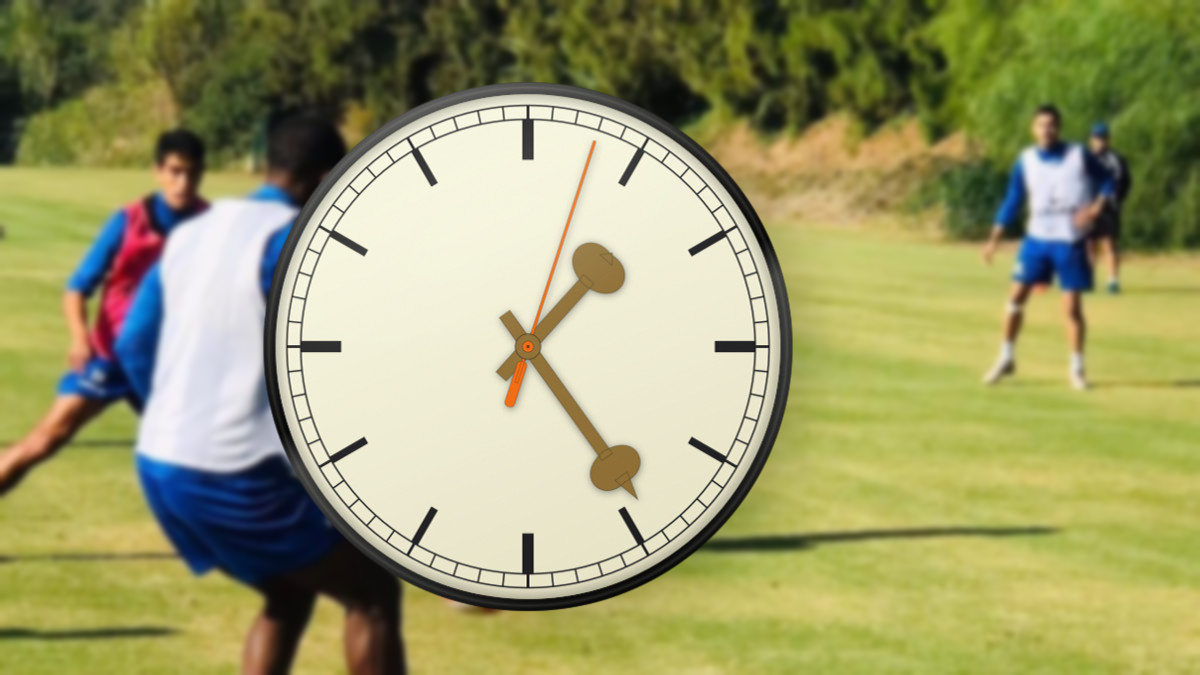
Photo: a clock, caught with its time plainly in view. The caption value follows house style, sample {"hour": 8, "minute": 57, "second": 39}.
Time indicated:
{"hour": 1, "minute": 24, "second": 3}
